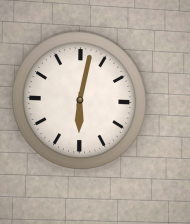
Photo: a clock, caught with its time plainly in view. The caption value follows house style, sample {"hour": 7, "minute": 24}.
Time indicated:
{"hour": 6, "minute": 2}
